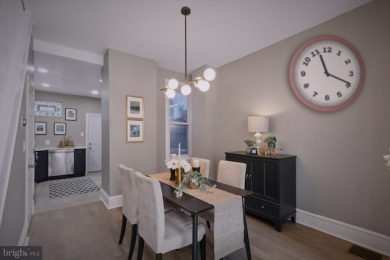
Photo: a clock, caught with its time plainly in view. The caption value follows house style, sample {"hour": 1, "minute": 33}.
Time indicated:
{"hour": 11, "minute": 19}
